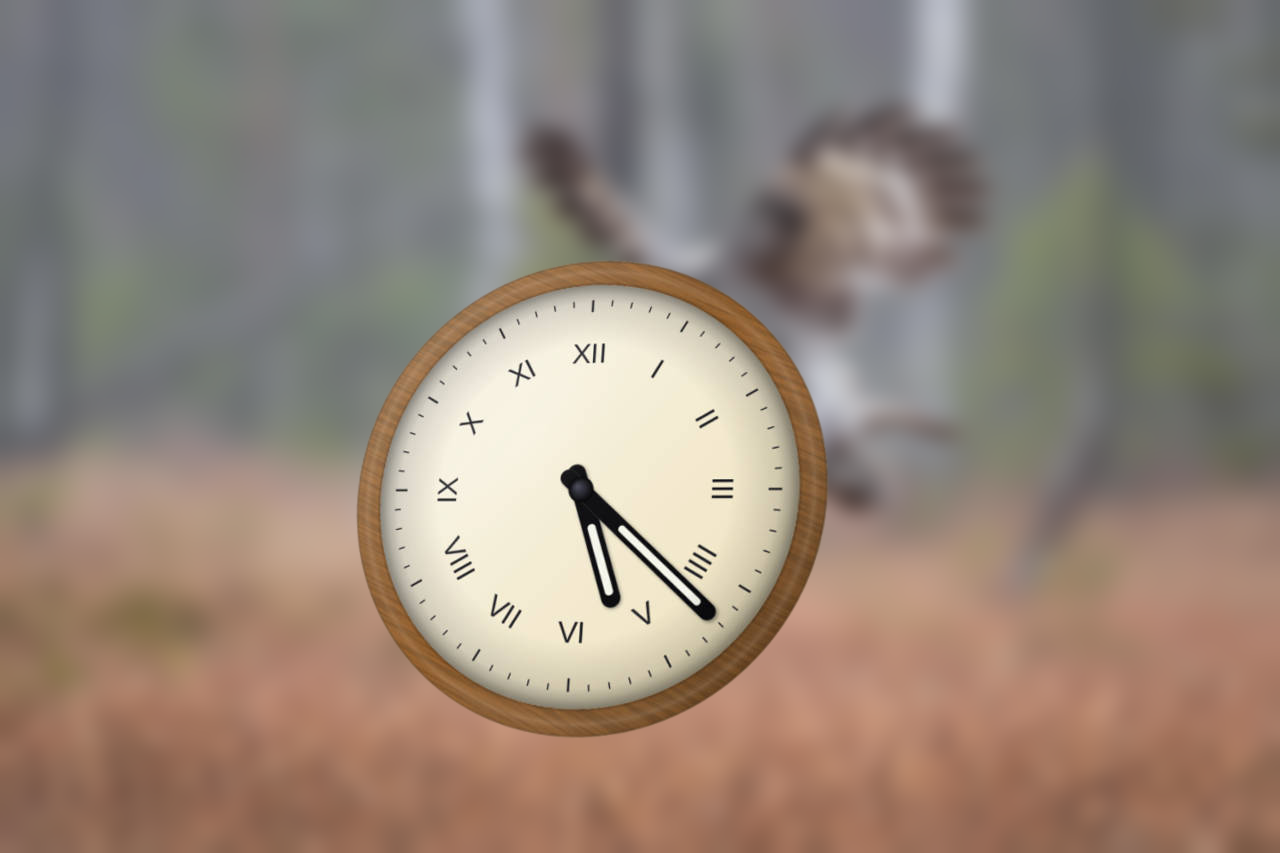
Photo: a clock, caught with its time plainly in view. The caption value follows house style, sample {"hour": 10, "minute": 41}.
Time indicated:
{"hour": 5, "minute": 22}
